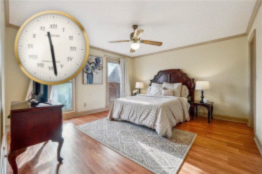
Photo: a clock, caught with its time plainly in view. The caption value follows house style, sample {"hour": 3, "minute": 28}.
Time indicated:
{"hour": 11, "minute": 28}
